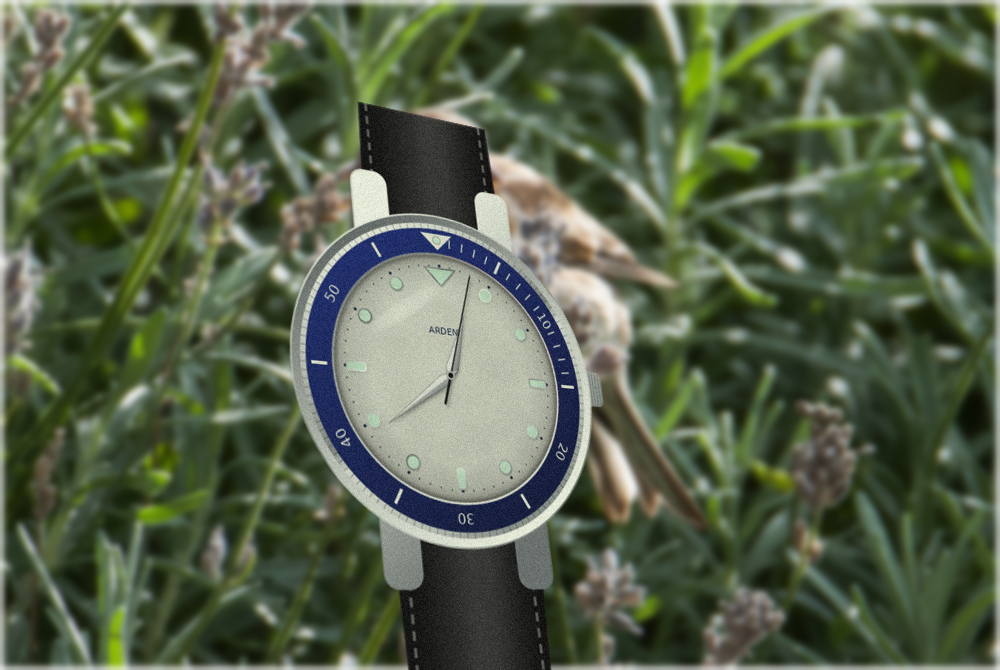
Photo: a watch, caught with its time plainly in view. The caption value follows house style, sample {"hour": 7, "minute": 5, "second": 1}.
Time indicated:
{"hour": 12, "minute": 39, "second": 3}
